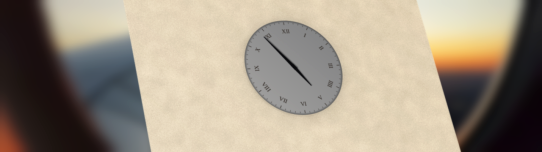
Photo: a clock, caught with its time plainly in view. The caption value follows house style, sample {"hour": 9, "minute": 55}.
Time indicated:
{"hour": 4, "minute": 54}
